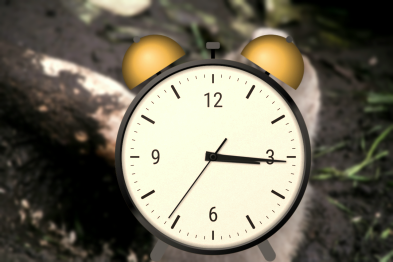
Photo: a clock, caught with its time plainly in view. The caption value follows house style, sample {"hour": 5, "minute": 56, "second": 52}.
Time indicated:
{"hour": 3, "minute": 15, "second": 36}
